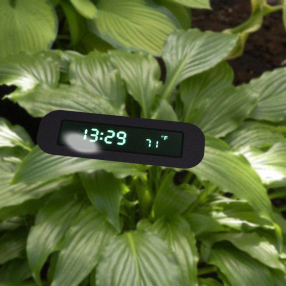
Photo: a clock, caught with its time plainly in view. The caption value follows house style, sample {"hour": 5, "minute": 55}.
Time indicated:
{"hour": 13, "minute": 29}
